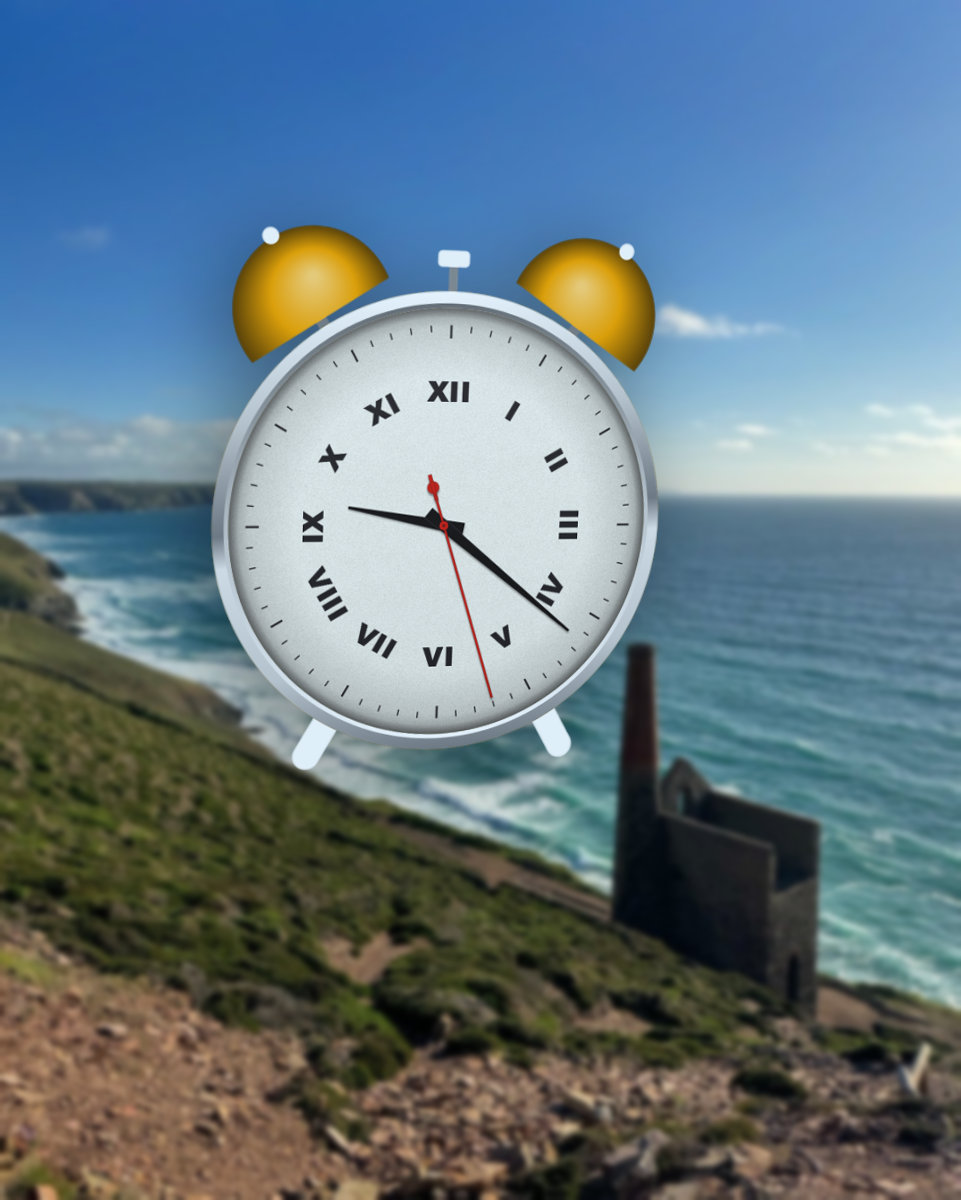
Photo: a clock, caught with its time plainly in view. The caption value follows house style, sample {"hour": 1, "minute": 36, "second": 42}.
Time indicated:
{"hour": 9, "minute": 21, "second": 27}
